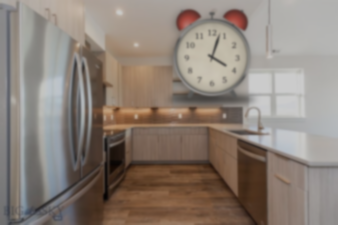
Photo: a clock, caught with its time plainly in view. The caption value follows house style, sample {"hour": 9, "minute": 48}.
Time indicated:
{"hour": 4, "minute": 3}
